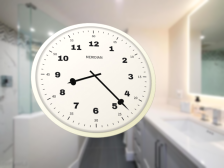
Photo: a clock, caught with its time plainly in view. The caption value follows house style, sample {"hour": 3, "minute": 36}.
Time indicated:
{"hour": 8, "minute": 23}
